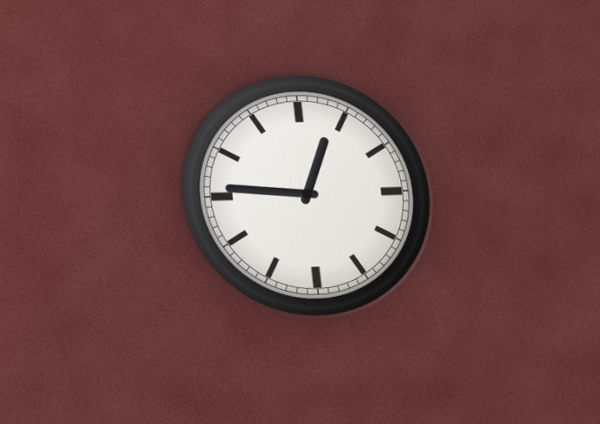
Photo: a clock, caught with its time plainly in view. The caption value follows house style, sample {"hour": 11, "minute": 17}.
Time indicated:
{"hour": 12, "minute": 46}
